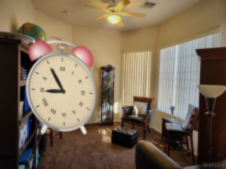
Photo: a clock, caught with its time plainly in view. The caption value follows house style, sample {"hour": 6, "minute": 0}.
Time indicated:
{"hour": 8, "minute": 55}
